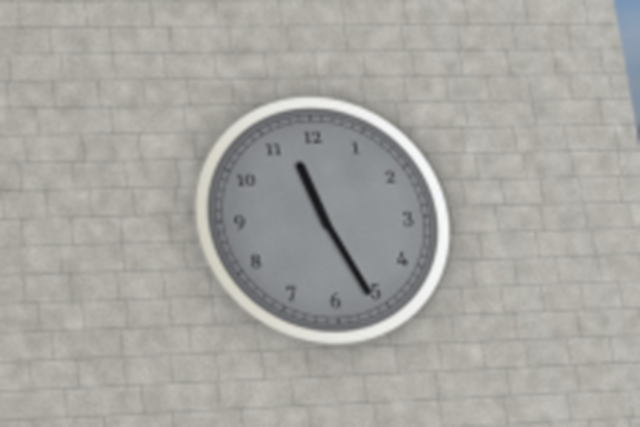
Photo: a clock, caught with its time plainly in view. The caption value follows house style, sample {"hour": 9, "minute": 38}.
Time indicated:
{"hour": 11, "minute": 26}
